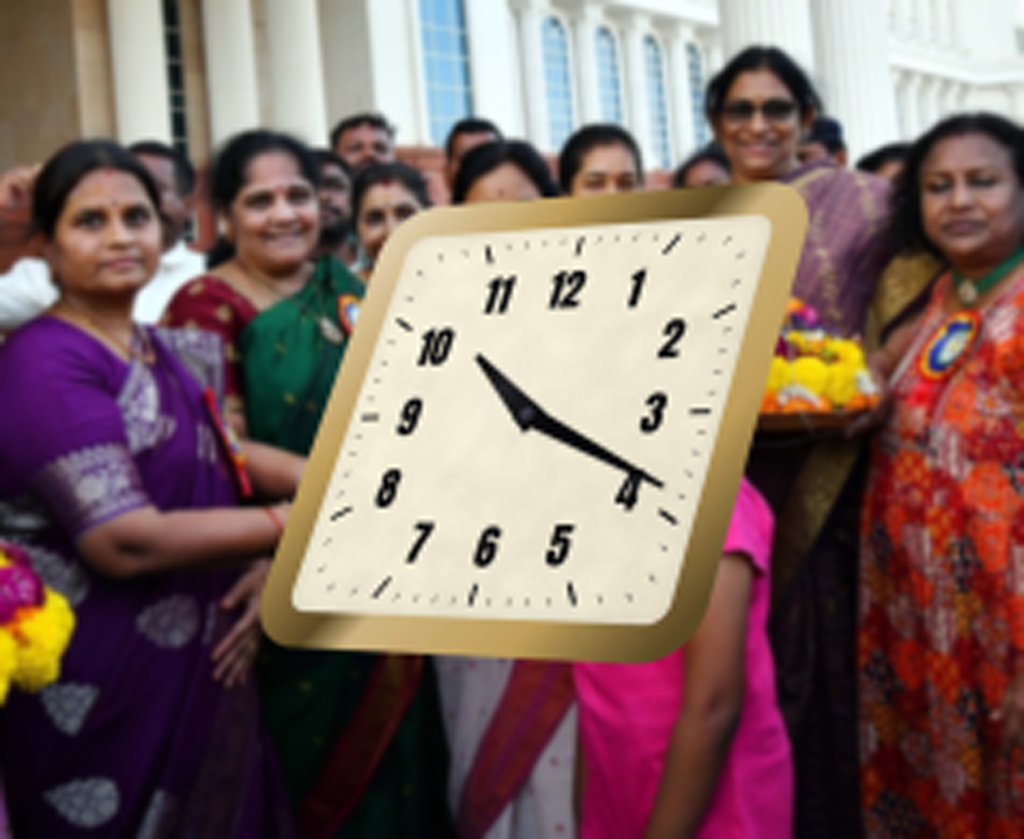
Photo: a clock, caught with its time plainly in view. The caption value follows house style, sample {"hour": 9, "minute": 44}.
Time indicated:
{"hour": 10, "minute": 19}
